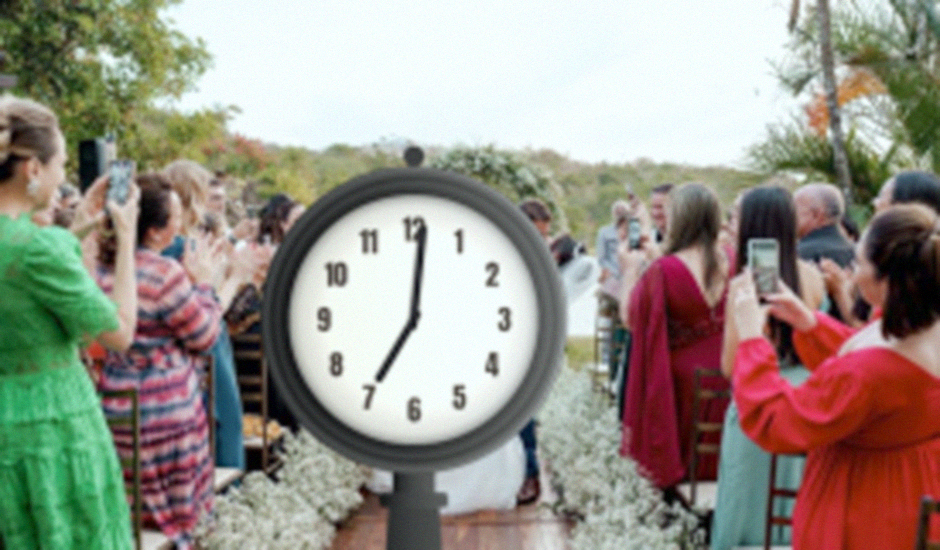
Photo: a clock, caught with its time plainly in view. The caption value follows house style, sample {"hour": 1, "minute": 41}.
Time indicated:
{"hour": 7, "minute": 1}
